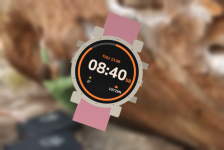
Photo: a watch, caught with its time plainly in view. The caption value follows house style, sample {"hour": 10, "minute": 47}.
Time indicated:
{"hour": 8, "minute": 40}
